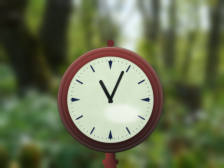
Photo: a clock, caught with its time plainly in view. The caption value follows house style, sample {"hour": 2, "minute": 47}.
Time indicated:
{"hour": 11, "minute": 4}
